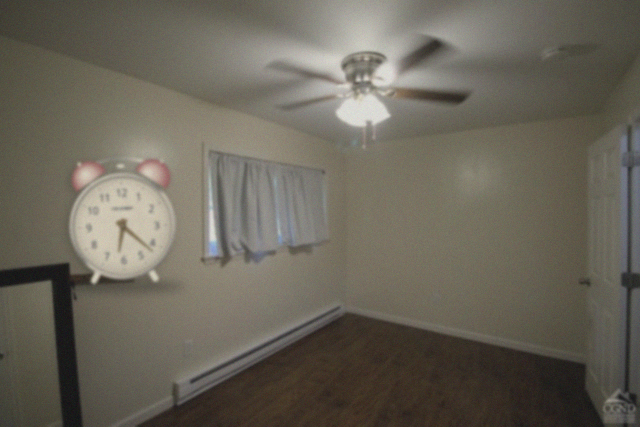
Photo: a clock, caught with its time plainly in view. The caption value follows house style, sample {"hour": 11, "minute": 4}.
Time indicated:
{"hour": 6, "minute": 22}
